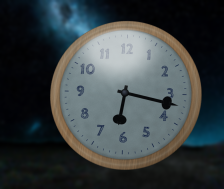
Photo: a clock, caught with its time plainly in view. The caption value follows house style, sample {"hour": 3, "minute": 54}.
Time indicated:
{"hour": 6, "minute": 17}
